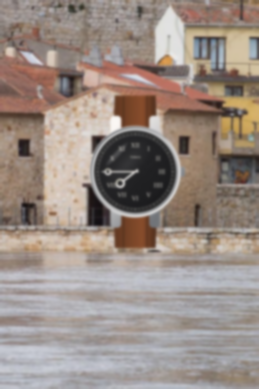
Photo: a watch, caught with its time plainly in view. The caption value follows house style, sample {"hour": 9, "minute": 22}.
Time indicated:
{"hour": 7, "minute": 45}
